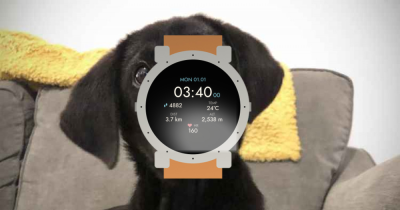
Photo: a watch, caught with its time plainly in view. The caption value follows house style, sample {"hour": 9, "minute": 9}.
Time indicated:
{"hour": 3, "minute": 40}
